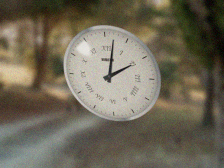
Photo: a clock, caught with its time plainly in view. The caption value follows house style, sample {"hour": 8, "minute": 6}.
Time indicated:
{"hour": 2, "minute": 2}
